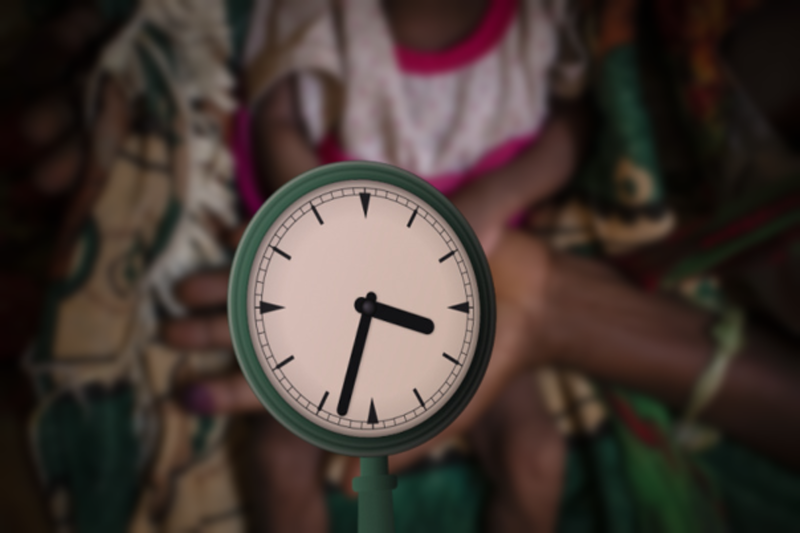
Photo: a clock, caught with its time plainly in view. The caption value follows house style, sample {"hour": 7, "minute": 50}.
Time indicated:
{"hour": 3, "minute": 33}
